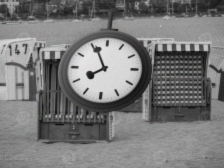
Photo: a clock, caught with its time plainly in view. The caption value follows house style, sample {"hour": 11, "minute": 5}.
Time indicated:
{"hour": 7, "minute": 56}
